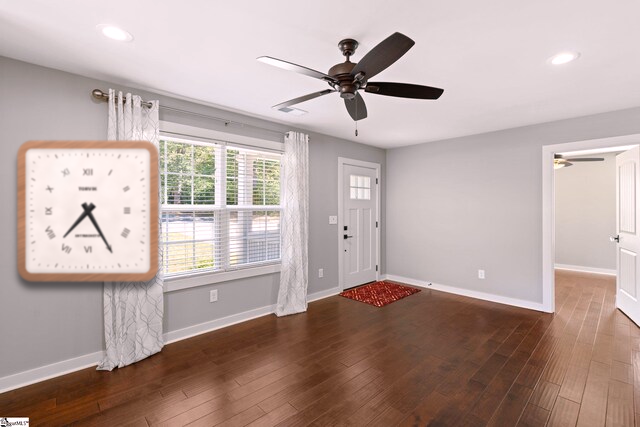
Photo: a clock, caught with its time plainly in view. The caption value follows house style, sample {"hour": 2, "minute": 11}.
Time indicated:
{"hour": 7, "minute": 25}
